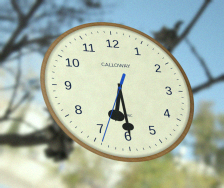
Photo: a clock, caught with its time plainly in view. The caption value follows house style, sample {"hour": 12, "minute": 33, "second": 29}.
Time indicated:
{"hour": 6, "minute": 29, "second": 34}
